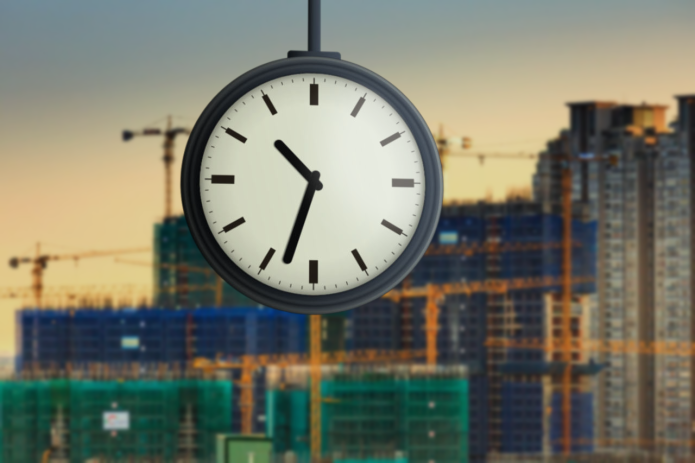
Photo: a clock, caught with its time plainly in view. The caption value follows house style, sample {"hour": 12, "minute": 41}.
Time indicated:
{"hour": 10, "minute": 33}
